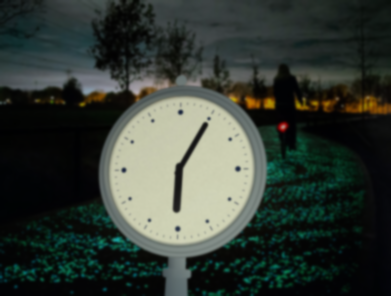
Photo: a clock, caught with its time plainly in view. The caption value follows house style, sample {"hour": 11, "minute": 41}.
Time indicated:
{"hour": 6, "minute": 5}
